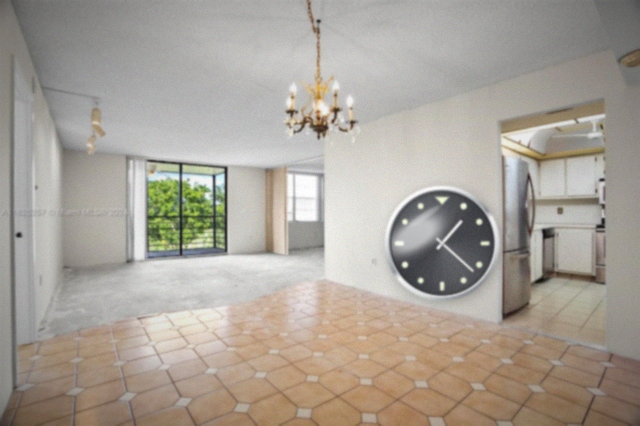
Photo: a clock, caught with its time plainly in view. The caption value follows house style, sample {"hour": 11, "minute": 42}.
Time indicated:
{"hour": 1, "minute": 22}
